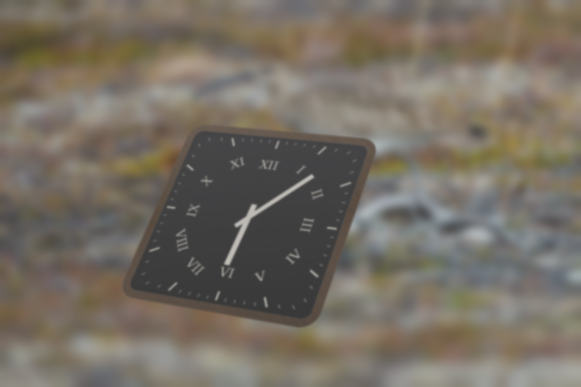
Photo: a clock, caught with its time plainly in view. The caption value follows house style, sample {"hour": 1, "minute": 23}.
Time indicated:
{"hour": 6, "minute": 7}
